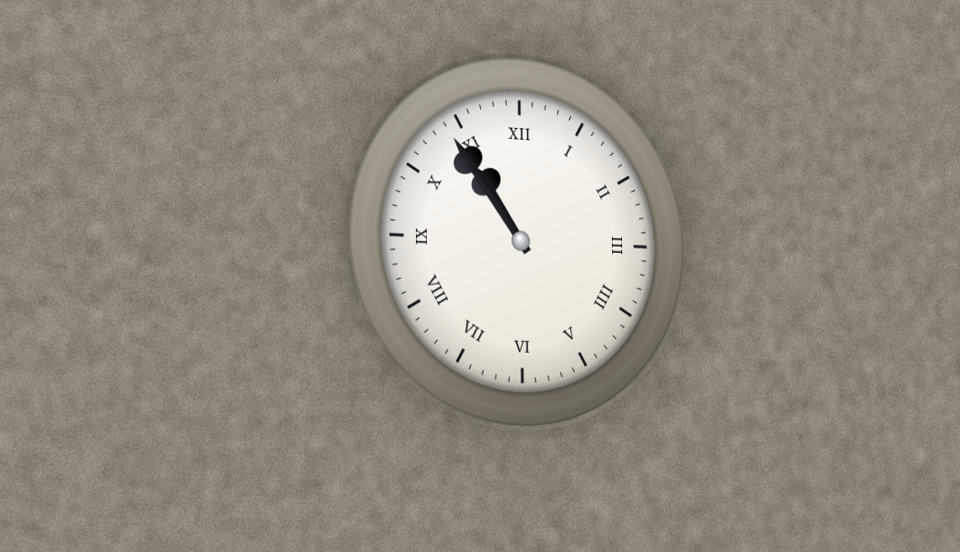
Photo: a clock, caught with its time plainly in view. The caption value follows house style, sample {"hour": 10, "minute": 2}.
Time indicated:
{"hour": 10, "minute": 54}
